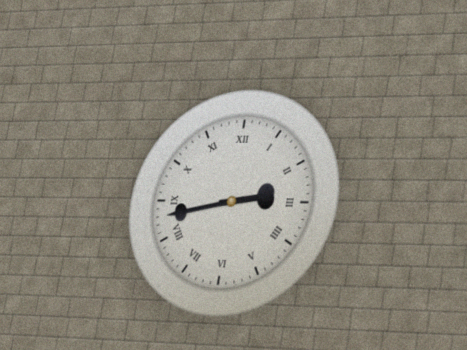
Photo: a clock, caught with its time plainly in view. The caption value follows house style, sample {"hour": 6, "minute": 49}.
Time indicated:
{"hour": 2, "minute": 43}
